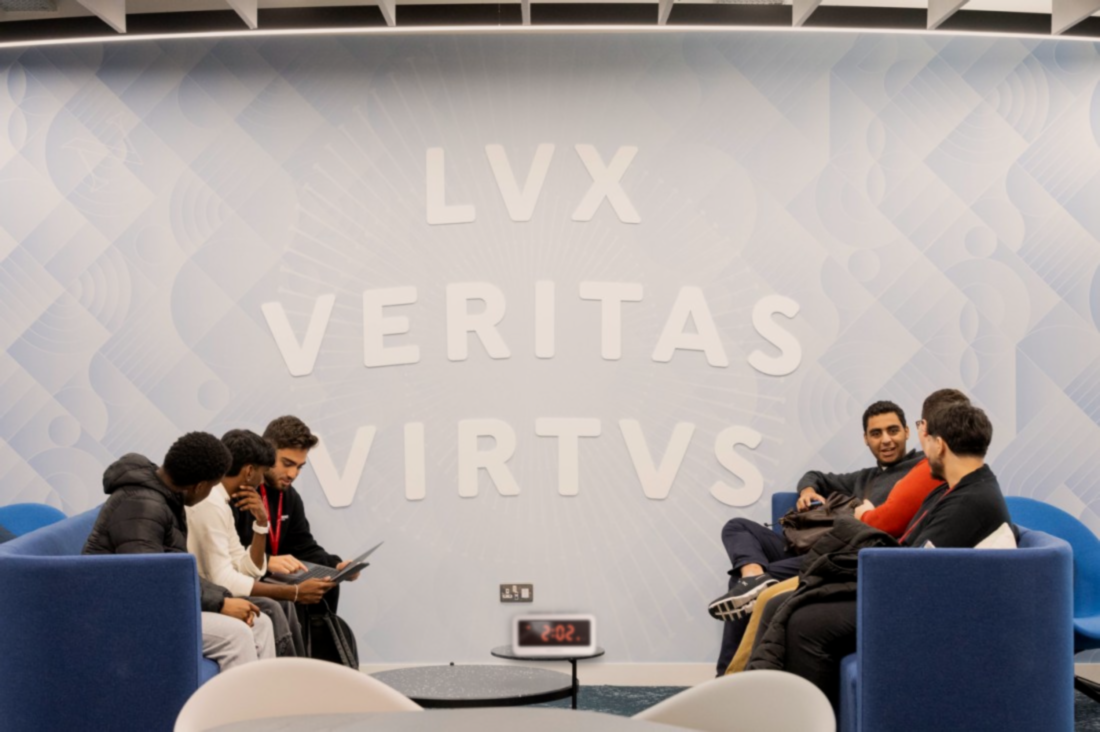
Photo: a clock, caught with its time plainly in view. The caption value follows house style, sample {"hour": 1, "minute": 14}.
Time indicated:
{"hour": 2, "minute": 2}
